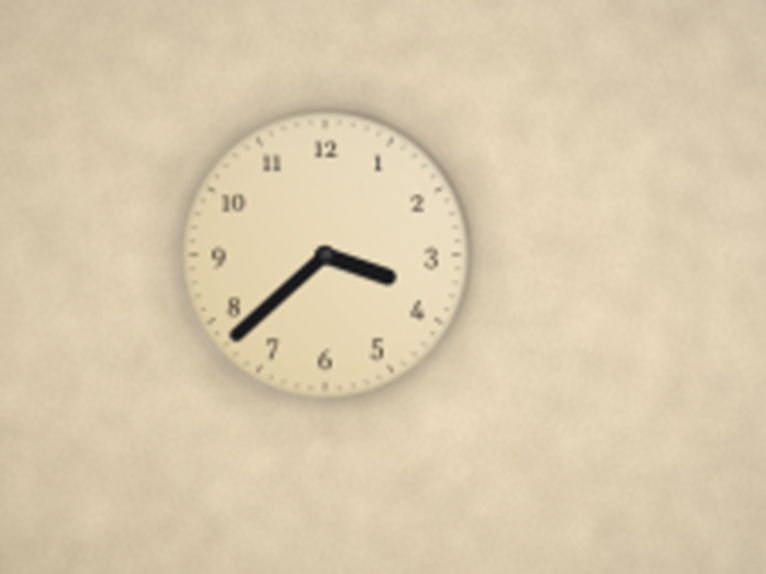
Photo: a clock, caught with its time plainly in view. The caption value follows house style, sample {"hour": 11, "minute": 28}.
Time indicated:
{"hour": 3, "minute": 38}
